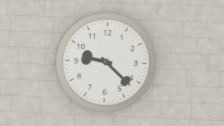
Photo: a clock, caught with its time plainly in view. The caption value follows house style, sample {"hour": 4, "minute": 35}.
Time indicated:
{"hour": 9, "minute": 22}
